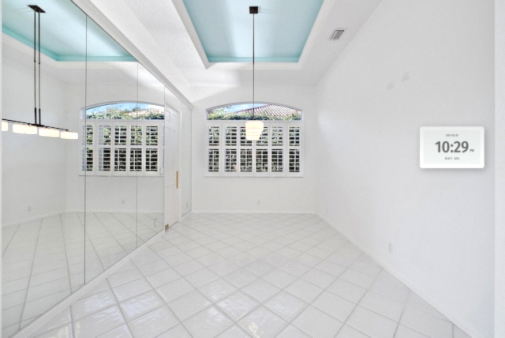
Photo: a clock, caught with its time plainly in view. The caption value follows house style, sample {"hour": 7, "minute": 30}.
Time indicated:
{"hour": 10, "minute": 29}
